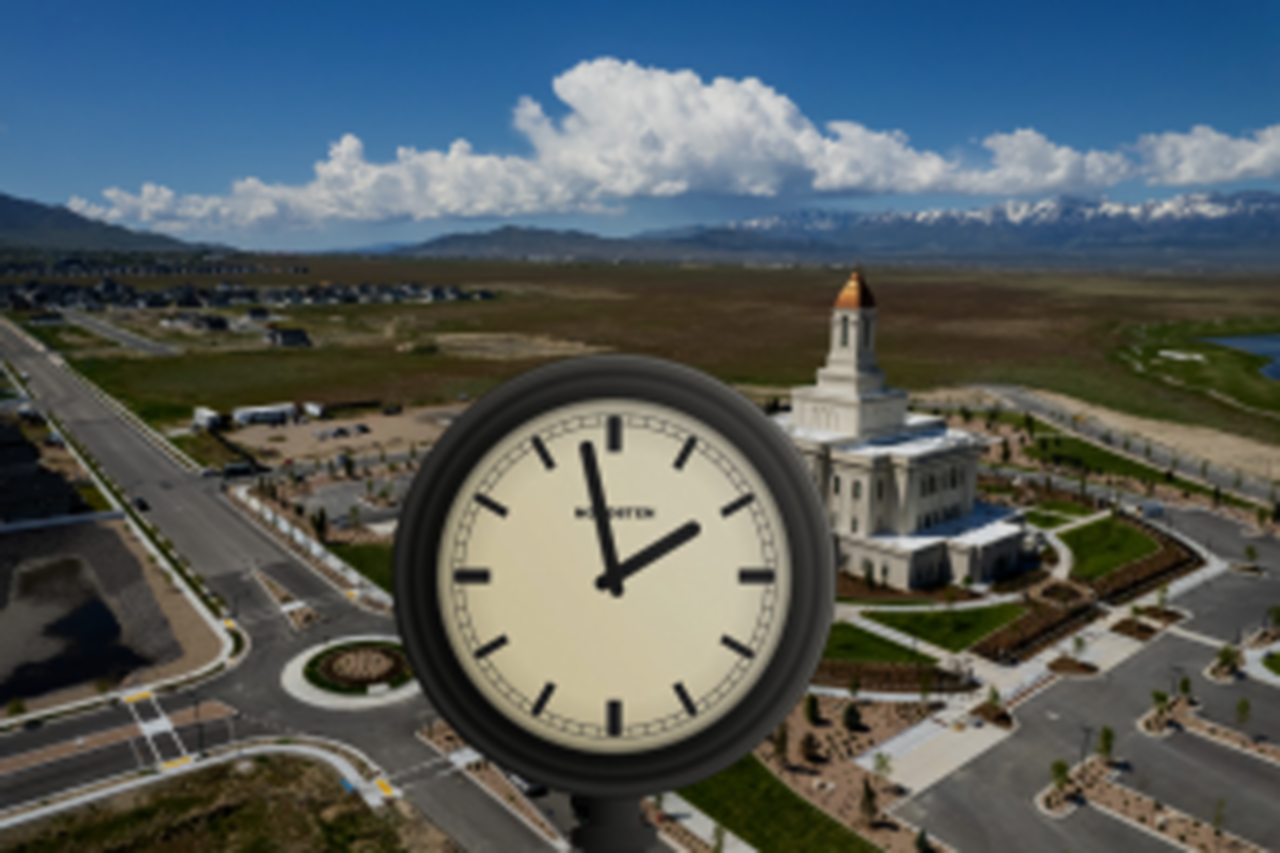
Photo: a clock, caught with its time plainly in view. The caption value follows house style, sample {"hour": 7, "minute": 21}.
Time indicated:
{"hour": 1, "minute": 58}
